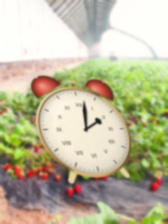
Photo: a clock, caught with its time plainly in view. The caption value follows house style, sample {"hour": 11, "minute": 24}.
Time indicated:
{"hour": 2, "minute": 2}
